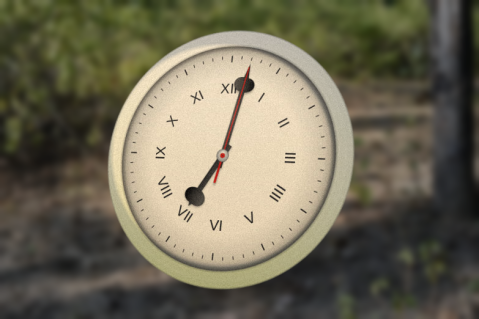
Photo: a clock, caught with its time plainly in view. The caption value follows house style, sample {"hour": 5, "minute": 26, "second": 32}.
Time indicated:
{"hour": 7, "minute": 2, "second": 2}
